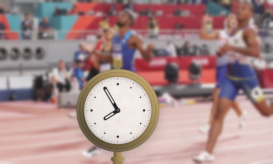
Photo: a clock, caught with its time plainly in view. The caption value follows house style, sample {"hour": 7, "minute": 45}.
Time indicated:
{"hour": 7, "minute": 55}
